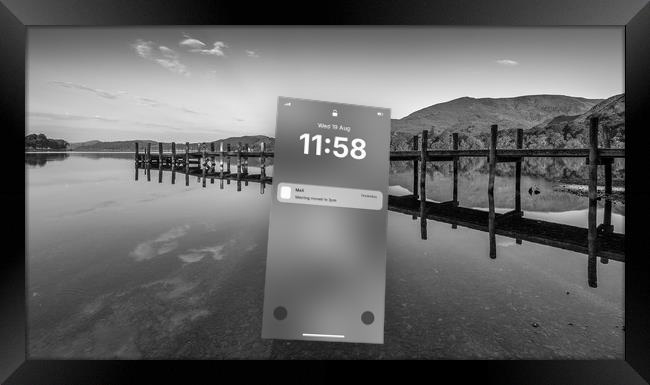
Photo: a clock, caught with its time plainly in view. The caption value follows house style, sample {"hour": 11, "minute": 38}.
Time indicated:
{"hour": 11, "minute": 58}
